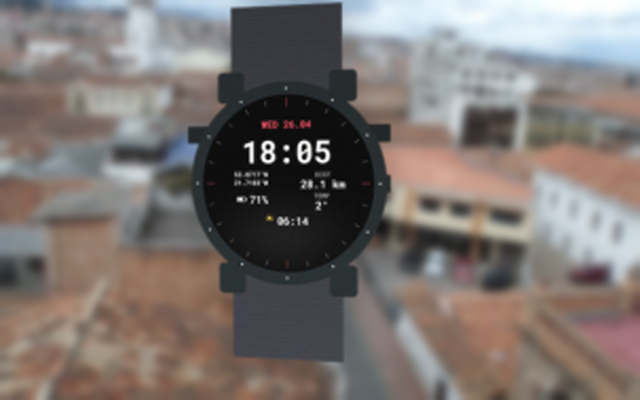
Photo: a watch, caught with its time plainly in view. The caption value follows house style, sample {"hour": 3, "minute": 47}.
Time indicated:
{"hour": 18, "minute": 5}
